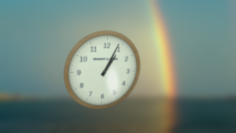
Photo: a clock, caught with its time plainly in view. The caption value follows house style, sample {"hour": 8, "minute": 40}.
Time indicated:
{"hour": 1, "minute": 4}
